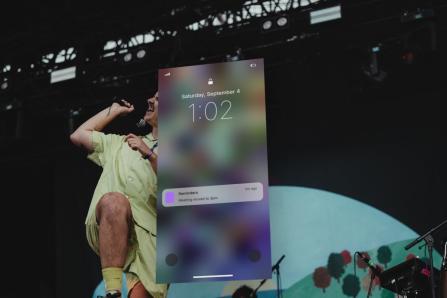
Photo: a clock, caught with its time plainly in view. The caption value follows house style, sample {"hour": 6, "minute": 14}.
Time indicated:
{"hour": 1, "minute": 2}
